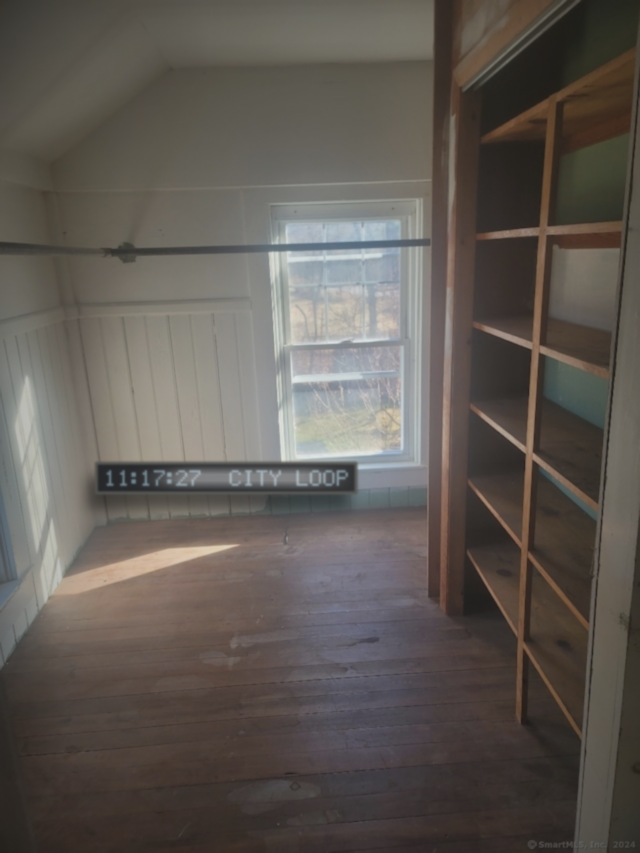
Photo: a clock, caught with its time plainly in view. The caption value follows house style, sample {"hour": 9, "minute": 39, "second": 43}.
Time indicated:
{"hour": 11, "minute": 17, "second": 27}
